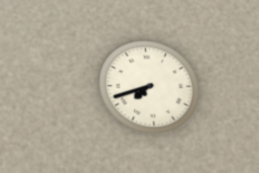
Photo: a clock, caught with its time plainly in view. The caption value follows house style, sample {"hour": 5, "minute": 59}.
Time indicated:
{"hour": 7, "minute": 42}
